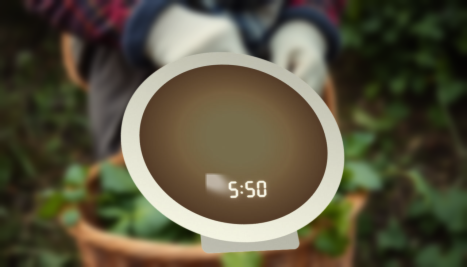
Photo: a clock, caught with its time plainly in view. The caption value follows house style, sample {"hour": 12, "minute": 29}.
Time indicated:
{"hour": 5, "minute": 50}
